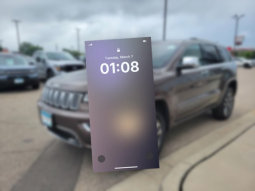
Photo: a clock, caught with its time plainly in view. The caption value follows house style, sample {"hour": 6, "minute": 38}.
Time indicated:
{"hour": 1, "minute": 8}
